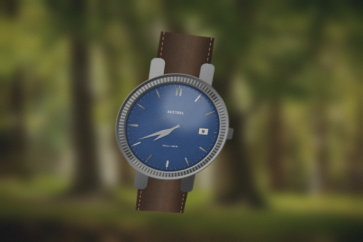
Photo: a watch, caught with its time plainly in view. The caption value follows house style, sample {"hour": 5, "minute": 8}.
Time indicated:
{"hour": 7, "minute": 41}
